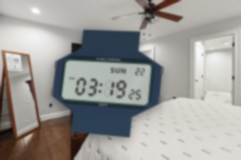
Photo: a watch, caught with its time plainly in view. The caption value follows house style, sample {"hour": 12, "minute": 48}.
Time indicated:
{"hour": 3, "minute": 19}
